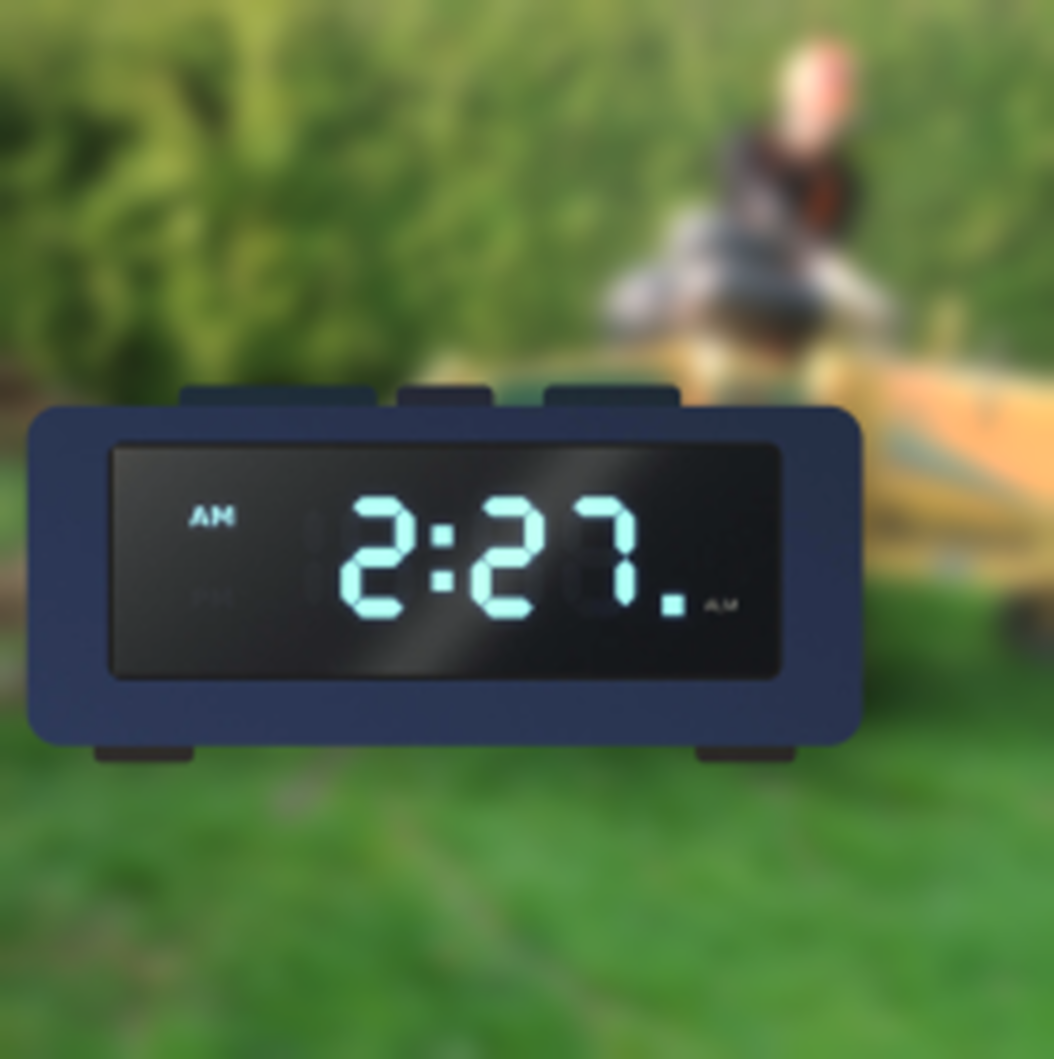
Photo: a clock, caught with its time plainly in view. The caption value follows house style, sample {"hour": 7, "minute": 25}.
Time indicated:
{"hour": 2, "minute": 27}
